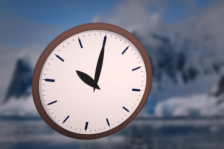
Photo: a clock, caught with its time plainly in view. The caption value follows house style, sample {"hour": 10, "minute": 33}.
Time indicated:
{"hour": 10, "minute": 0}
